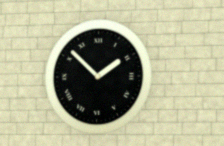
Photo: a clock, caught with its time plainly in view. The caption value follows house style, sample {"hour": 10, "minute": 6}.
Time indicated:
{"hour": 1, "minute": 52}
